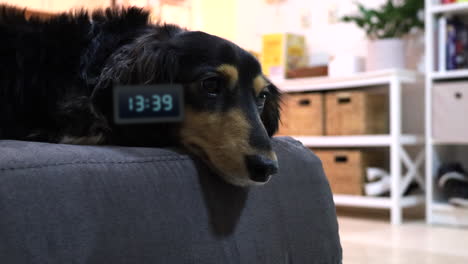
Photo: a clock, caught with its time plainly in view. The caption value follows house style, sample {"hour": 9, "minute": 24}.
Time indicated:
{"hour": 13, "minute": 39}
